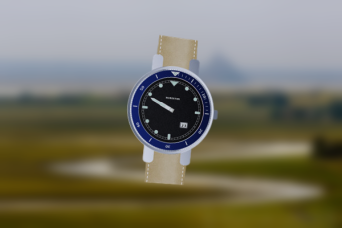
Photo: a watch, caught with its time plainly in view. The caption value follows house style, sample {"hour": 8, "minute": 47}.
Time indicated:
{"hour": 9, "minute": 49}
